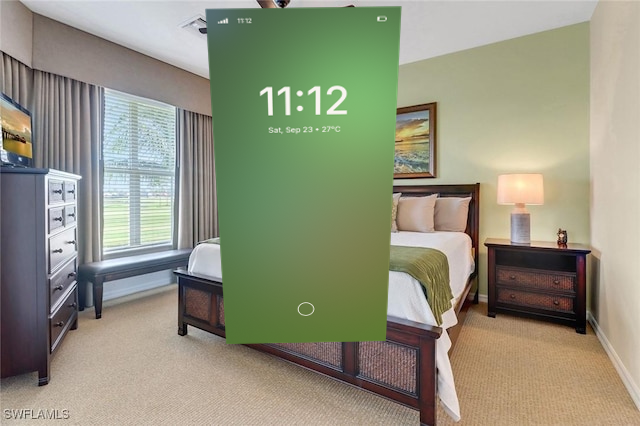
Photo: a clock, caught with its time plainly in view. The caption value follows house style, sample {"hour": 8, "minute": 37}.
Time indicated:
{"hour": 11, "minute": 12}
